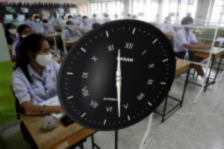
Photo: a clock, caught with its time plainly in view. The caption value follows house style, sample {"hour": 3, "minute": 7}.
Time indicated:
{"hour": 11, "minute": 27}
